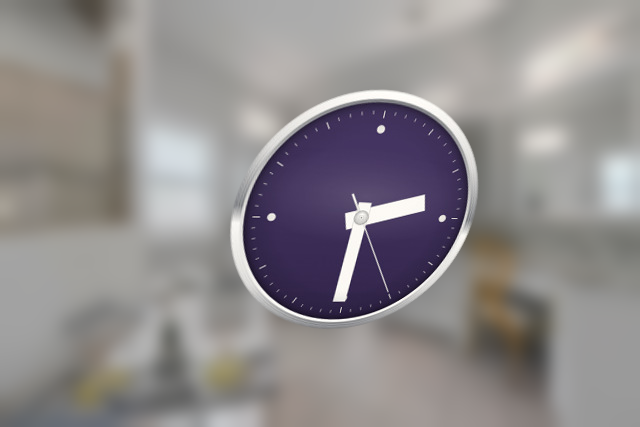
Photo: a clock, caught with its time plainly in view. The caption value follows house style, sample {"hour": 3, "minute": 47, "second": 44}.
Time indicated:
{"hour": 2, "minute": 30, "second": 25}
